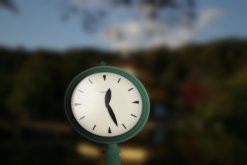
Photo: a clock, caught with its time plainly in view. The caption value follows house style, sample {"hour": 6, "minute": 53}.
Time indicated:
{"hour": 12, "minute": 27}
